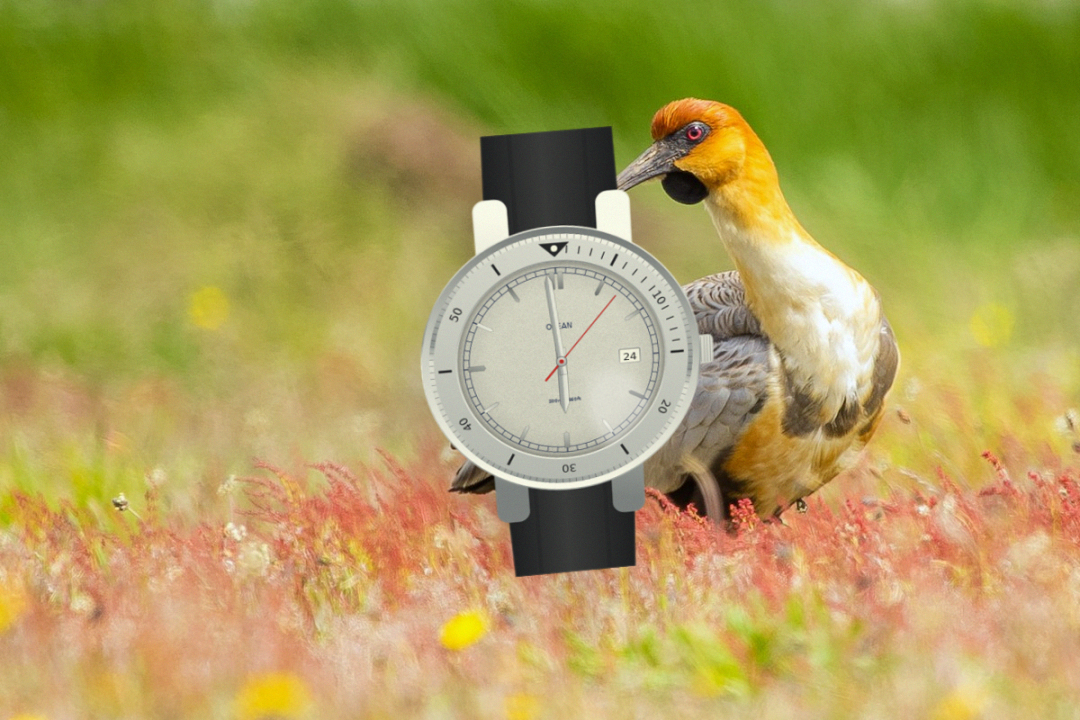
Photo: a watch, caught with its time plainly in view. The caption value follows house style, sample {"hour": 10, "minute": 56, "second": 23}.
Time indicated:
{"hour": 5, "minute": 59, "second": 7}
